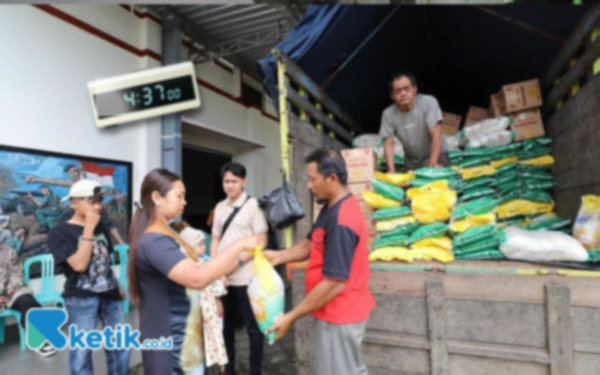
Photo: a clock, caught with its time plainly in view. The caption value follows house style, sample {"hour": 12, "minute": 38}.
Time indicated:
{"hour": 4, "minute": 37}
